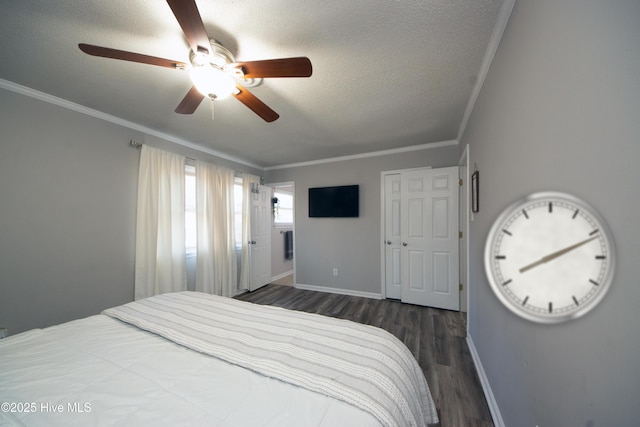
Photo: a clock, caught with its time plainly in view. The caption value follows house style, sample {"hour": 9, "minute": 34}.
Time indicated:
{"hour": 8, "minute": 11}
